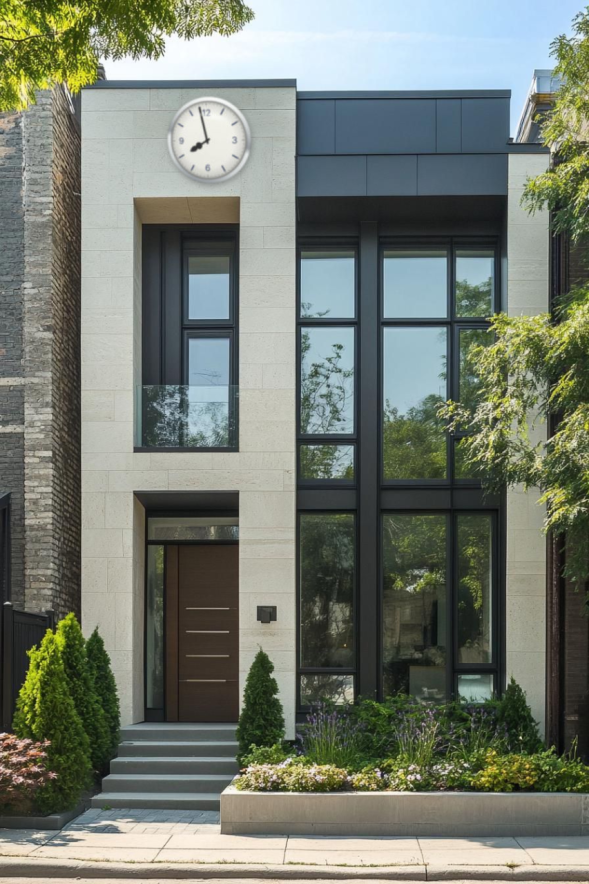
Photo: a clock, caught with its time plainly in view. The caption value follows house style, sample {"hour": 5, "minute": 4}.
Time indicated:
{"hour": 7, "minute": 58}
